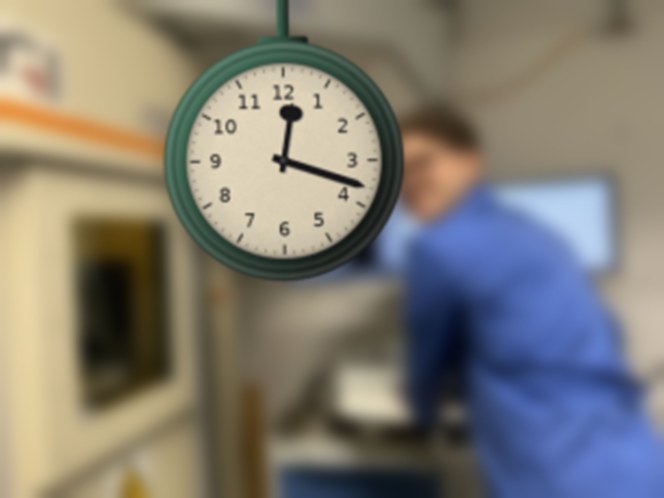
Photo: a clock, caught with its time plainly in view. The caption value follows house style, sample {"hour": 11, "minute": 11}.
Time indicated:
{"hour": 12, "minute": 18}
